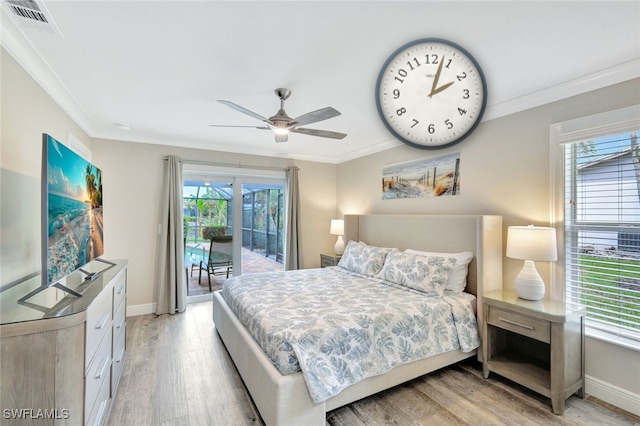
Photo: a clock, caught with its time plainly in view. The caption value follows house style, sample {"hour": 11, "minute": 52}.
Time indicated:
{"hour": 2, "minute": 3}
